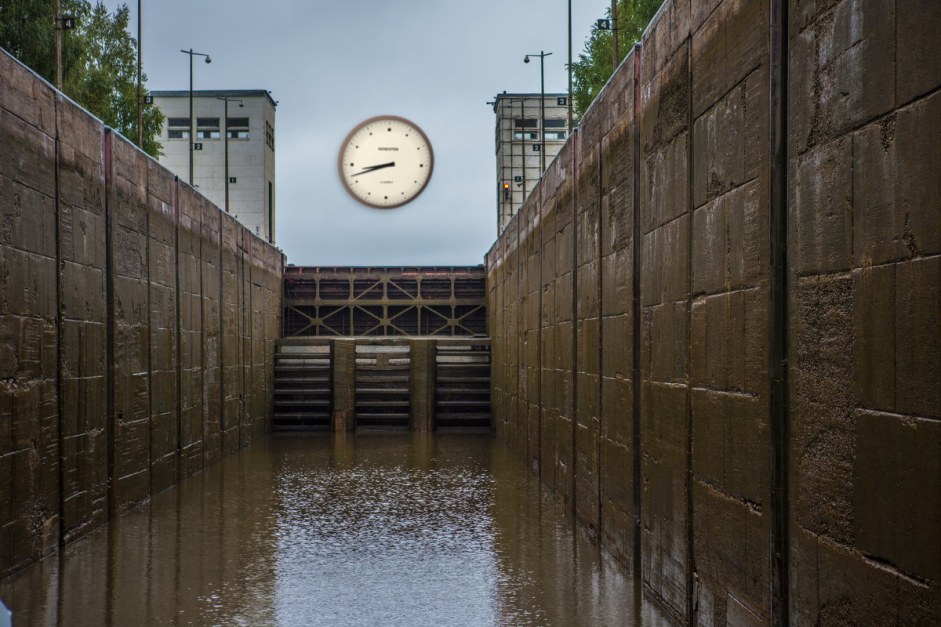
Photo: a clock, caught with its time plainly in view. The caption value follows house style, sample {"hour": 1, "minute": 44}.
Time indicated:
{"hour": 8, "minute": 42}
